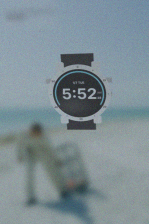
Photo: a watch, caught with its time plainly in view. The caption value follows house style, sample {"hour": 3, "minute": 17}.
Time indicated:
{"hour": 5, "minute": 52}
